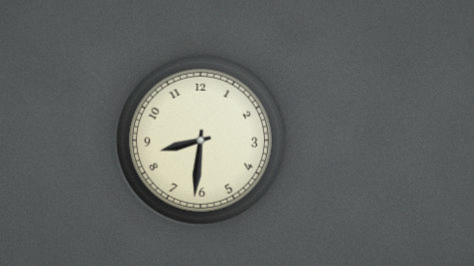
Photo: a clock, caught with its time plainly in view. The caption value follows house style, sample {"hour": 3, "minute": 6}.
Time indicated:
{"hour": 8, "minute": 31}
